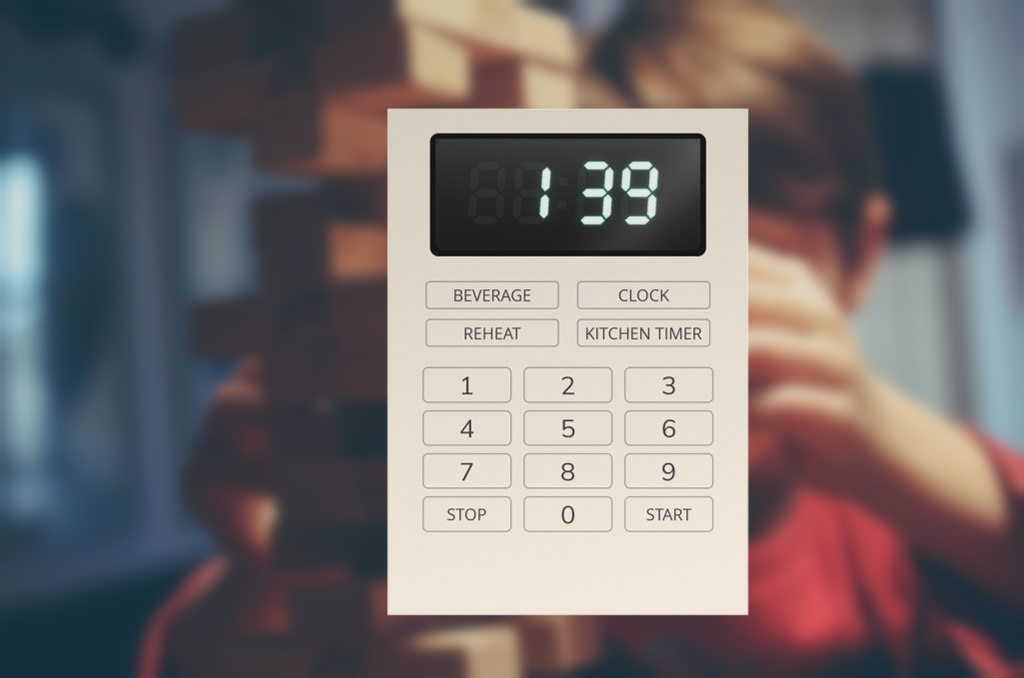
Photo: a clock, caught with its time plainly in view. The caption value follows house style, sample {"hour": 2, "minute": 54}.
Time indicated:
{"hour": 1, "minute": 39}
